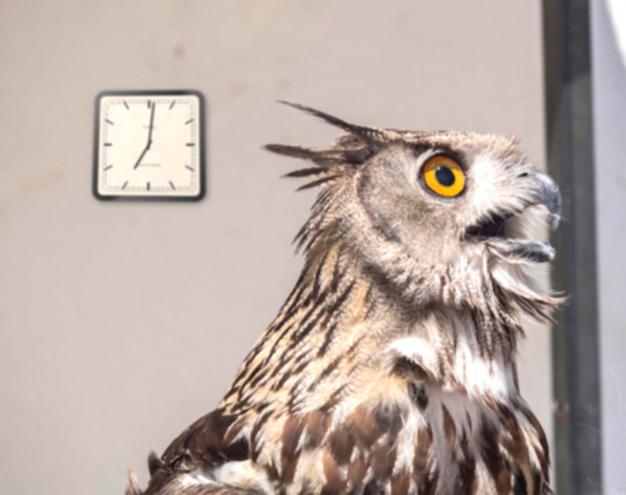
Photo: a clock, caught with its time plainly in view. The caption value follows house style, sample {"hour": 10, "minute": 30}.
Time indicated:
{"hour": 7, "minute": 1}
